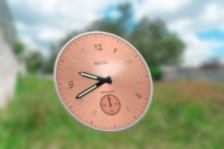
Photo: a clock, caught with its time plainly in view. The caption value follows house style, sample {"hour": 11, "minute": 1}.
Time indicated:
{"hour": 9, "minute": 41}
